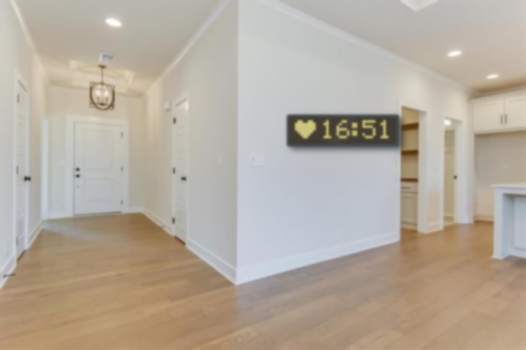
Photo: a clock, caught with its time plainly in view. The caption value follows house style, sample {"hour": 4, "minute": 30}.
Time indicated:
{"hour": 16, "minute": 51}
